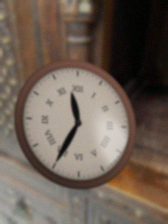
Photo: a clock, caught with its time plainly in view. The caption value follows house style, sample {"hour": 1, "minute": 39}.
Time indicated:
{"hour": 11, "minute": 35}
